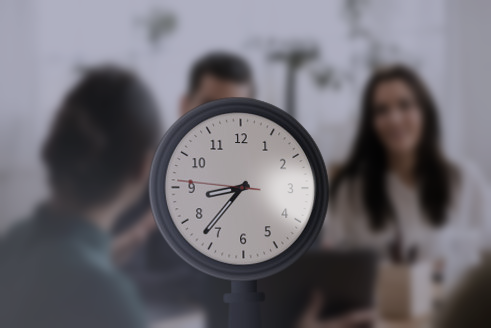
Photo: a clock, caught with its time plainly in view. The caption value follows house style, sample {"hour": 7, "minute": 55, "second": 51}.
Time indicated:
{"hour": 8, "minute": 36, "second": 46}
